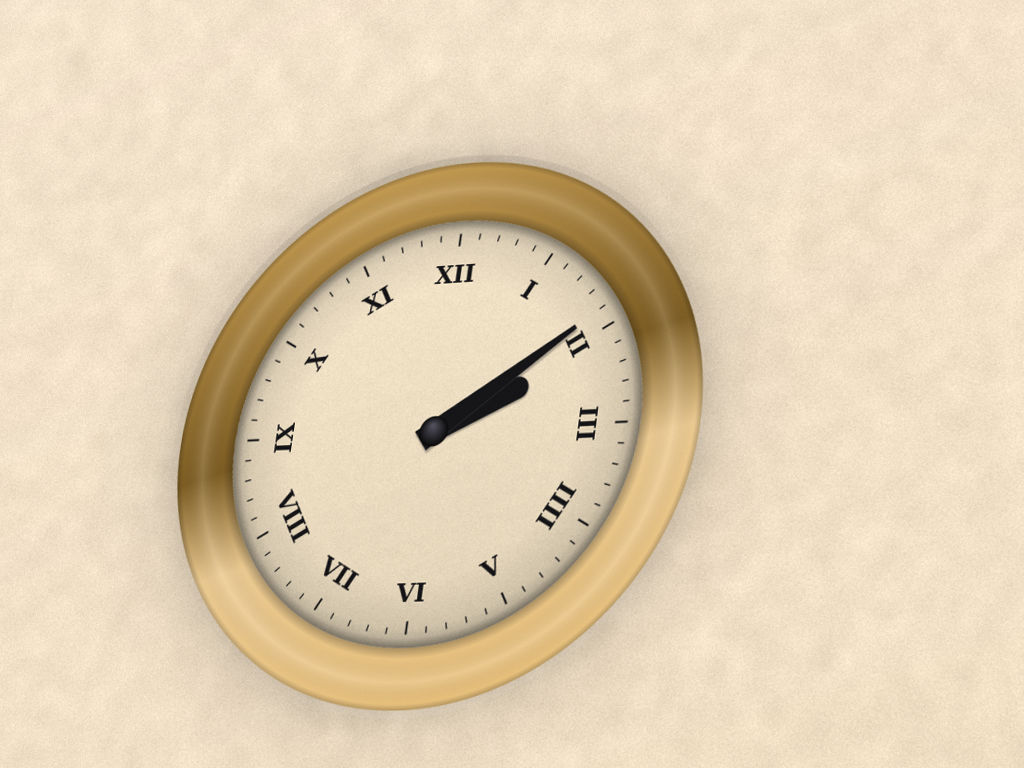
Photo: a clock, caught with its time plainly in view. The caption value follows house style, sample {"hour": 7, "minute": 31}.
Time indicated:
{"hour": 2, "minute": 9}
